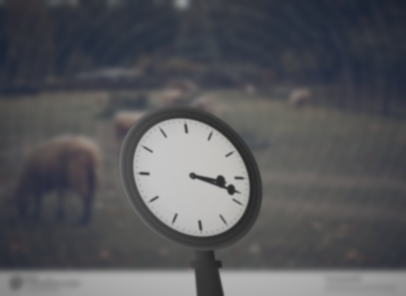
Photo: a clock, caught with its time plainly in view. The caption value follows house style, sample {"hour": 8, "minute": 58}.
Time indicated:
{"hour": 3, "minute": 18}
